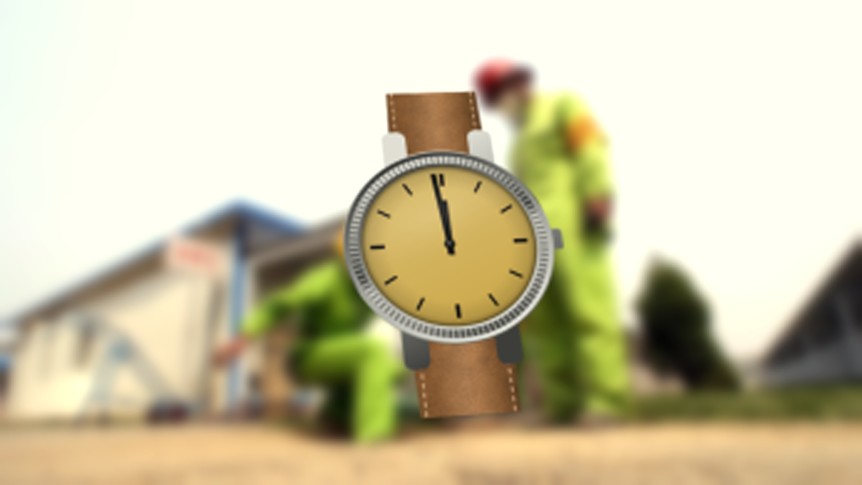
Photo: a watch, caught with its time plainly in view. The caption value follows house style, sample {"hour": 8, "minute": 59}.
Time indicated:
{"hour": 11, "minute": 59}
